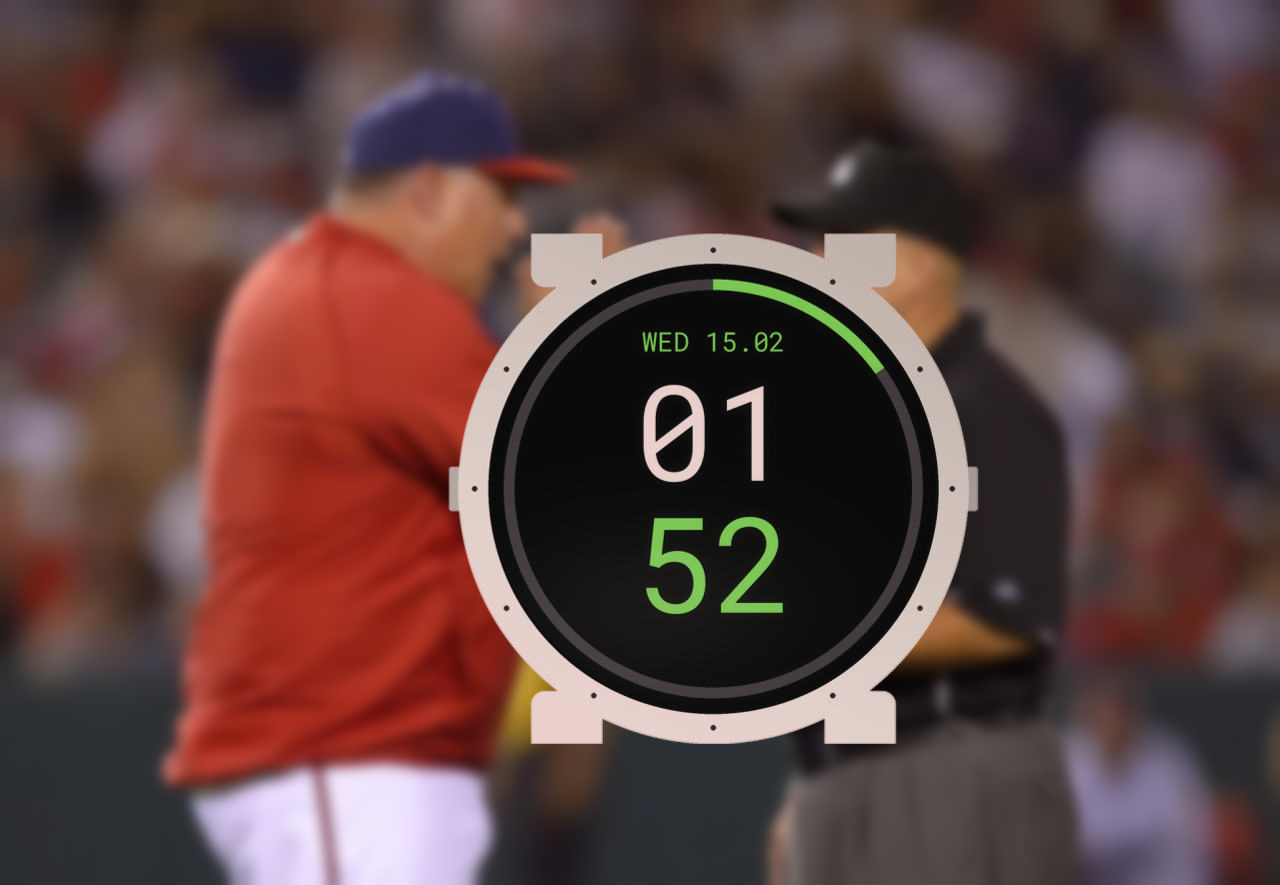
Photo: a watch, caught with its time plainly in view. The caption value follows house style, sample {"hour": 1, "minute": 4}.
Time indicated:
{"hour": 1, "minute": 52}
